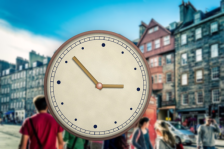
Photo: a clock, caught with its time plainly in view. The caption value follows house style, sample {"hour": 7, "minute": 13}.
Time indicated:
{"hour": 2, "minute": 52}
